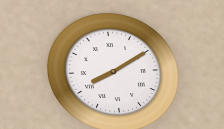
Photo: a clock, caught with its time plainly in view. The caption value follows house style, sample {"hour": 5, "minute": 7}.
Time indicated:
{"hour": 8, "minute": 10}
